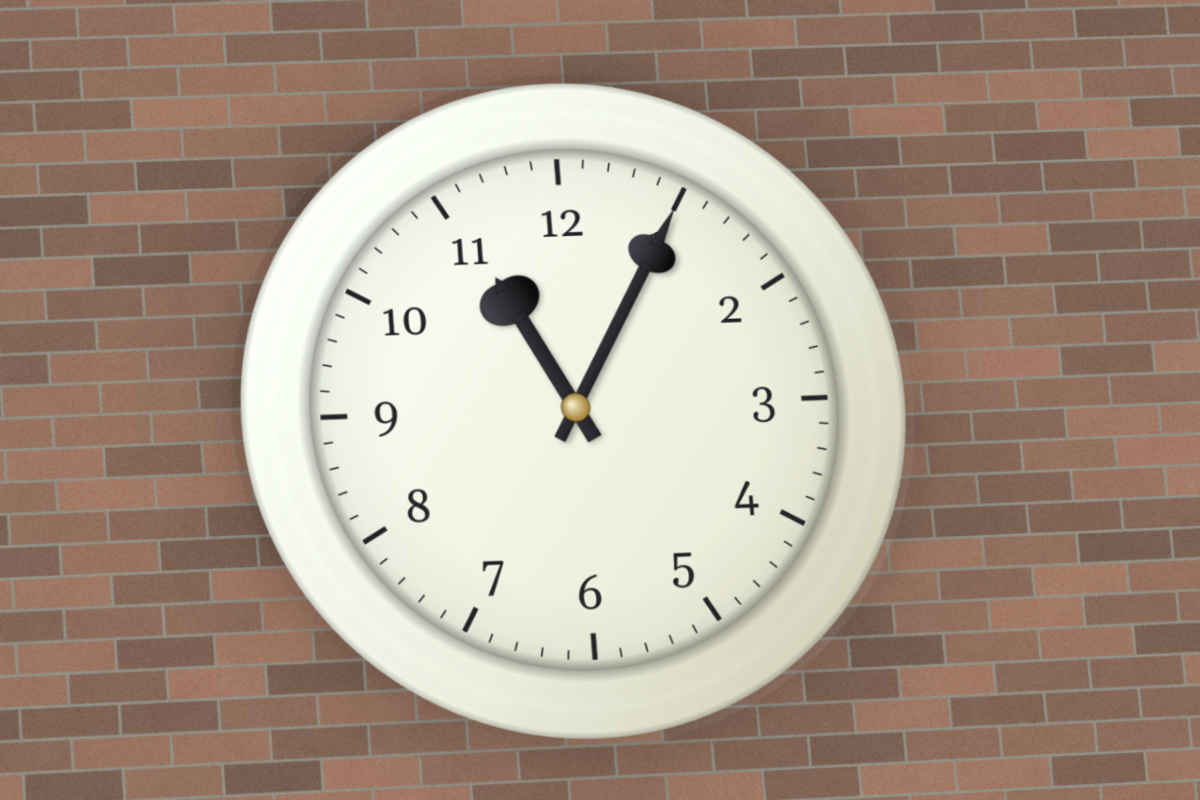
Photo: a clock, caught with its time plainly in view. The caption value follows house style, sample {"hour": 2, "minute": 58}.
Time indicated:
{"hour": 11, "minute": 5}
